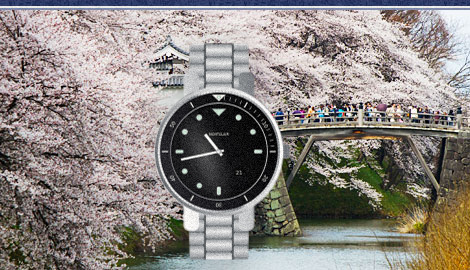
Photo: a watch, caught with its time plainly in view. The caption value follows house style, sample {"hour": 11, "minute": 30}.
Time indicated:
{"hour": 10, "minute": 43}
